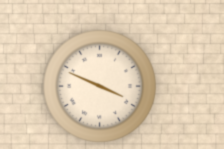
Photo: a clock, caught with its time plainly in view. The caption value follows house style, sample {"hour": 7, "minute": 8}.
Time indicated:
{"hour": 3, "minute": 49}
